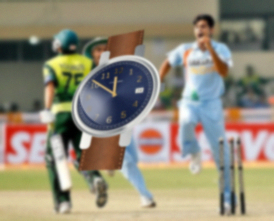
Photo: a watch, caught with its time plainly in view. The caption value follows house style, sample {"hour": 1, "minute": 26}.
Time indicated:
{"hour": 11, "minute": 51}
